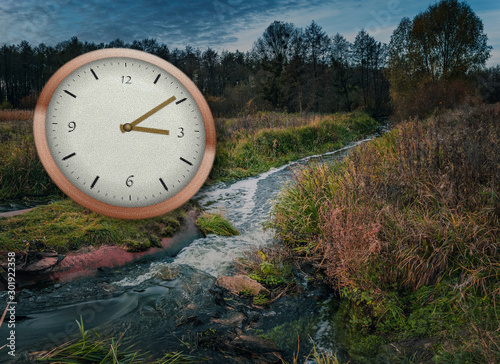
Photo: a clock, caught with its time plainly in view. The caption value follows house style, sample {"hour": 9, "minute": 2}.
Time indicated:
{"hour": 3, "minute": 9}
